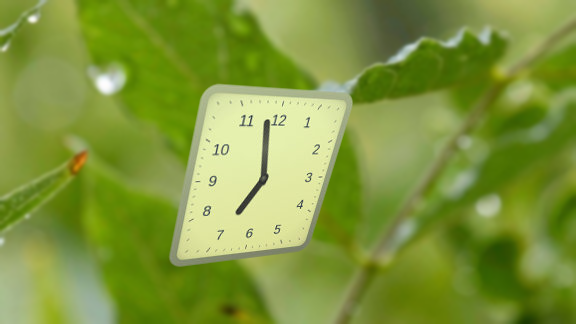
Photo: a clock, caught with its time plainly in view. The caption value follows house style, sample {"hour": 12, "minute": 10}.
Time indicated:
{"hour": 6, "minute": 58}
